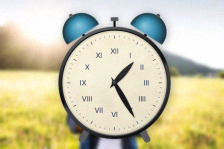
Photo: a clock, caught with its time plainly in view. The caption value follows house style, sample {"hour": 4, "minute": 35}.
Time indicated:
{"hour": 1, "minute": 25}
